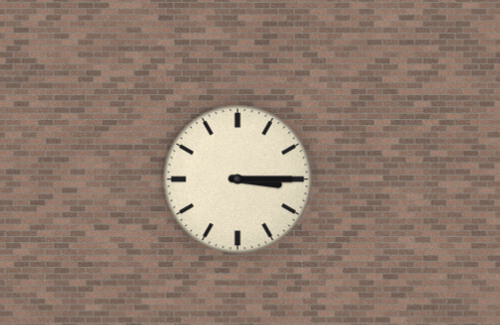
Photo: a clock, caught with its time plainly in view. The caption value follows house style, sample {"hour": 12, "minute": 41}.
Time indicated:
{"hour": 3, "minute": 15}
